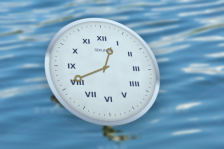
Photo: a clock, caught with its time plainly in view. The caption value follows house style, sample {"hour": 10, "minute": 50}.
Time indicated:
{"hour": 12, "minute": 41}
